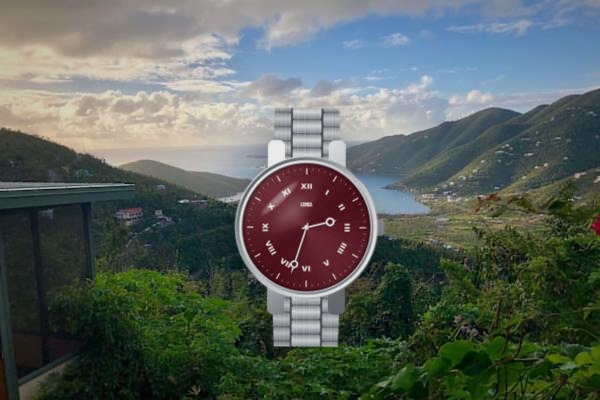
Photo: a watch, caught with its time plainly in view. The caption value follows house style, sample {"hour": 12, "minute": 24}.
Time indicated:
{"hour": 2, "minute": 33}
